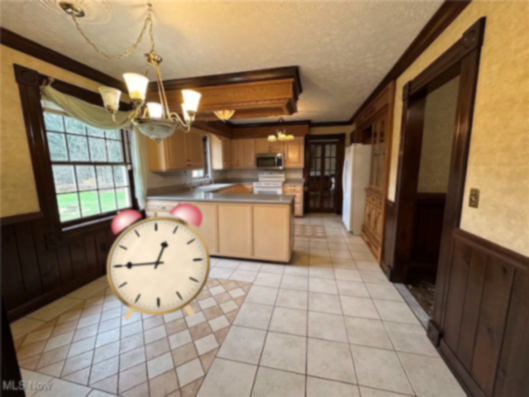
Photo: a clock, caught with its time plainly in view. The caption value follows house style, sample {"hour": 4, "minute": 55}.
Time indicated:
{"hour": 12, "minute": 45}
